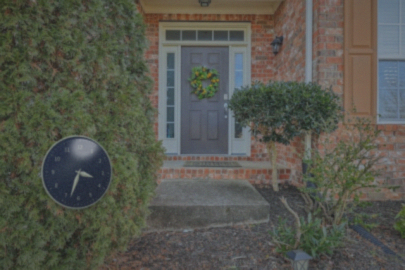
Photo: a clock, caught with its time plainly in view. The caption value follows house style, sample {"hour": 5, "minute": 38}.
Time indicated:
{"hour": 3, "minute": 33}
